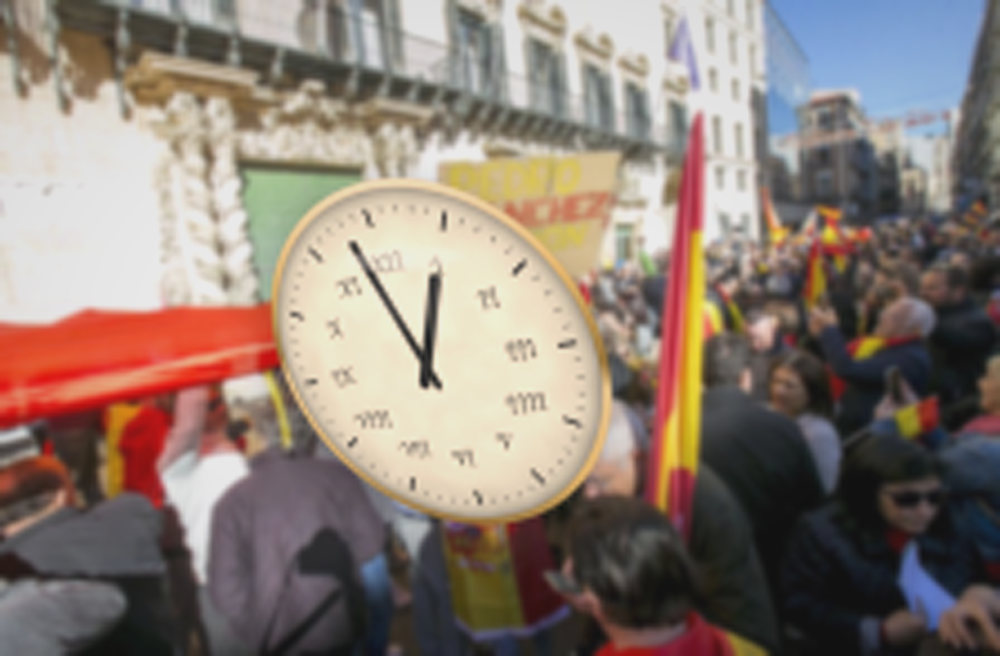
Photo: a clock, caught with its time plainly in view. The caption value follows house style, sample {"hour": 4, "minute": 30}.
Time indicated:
{"hour": 12, "minute": 58}
